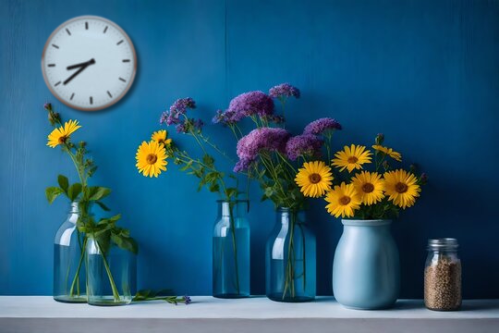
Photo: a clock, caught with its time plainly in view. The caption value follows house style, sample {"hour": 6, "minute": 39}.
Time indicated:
{"hour": 8, "minute": 39}
